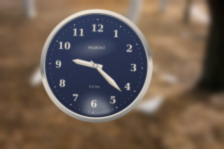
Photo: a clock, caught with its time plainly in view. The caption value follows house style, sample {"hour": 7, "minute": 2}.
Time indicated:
{"hour": 9, "minute": 22}
